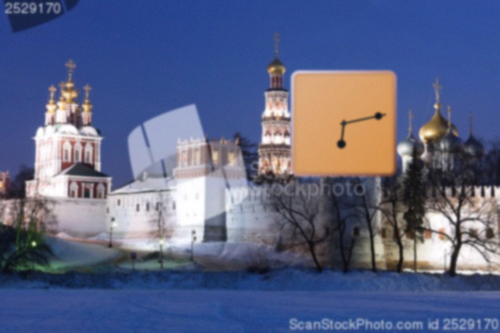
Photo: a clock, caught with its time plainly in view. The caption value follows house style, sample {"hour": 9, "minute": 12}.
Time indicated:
{"hour": 6, "minute": 13}
